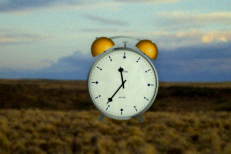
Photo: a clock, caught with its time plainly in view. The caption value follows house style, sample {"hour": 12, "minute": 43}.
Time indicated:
{"hour": 11, "minute": 36}
